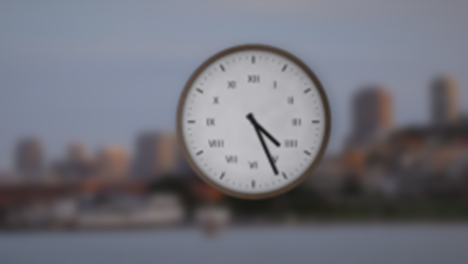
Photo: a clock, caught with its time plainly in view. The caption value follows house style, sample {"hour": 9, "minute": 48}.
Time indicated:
{"hour": 4, "minute": 26}
